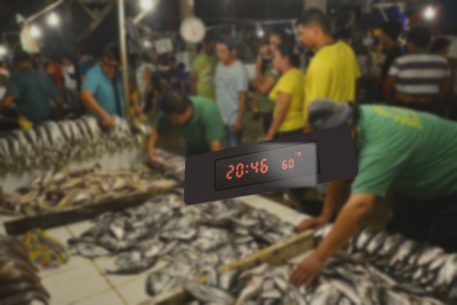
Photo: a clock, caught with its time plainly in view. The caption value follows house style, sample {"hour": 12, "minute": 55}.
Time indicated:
{"hour": 20, "minute": 46}
